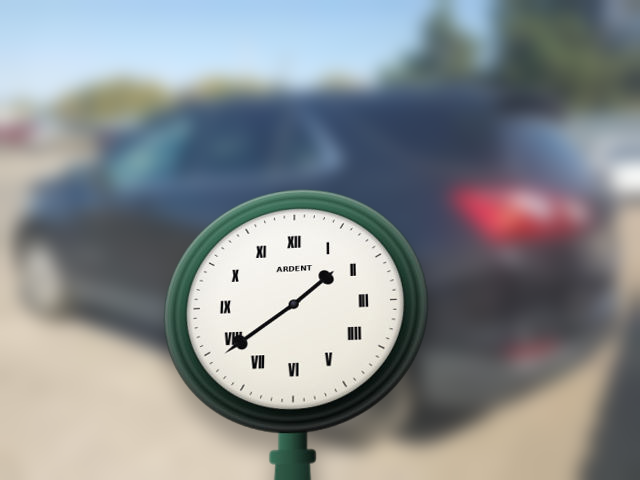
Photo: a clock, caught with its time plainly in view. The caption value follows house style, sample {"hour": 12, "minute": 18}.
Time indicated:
{"hour": 1, "minute": 39}
